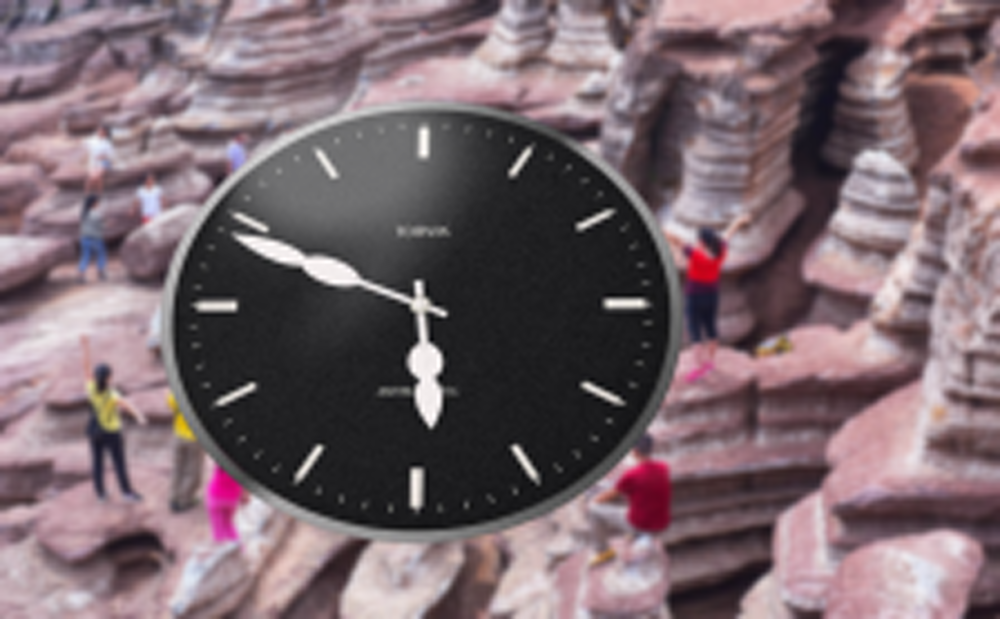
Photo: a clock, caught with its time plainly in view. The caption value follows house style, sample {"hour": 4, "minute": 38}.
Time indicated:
{"hour": 5, "minute": 49}
